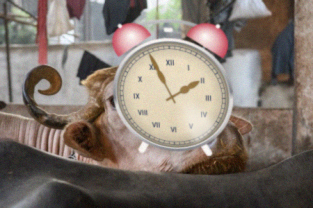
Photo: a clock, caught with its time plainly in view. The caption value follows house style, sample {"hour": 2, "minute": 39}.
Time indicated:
{"hour": 1, "minute": 56}
